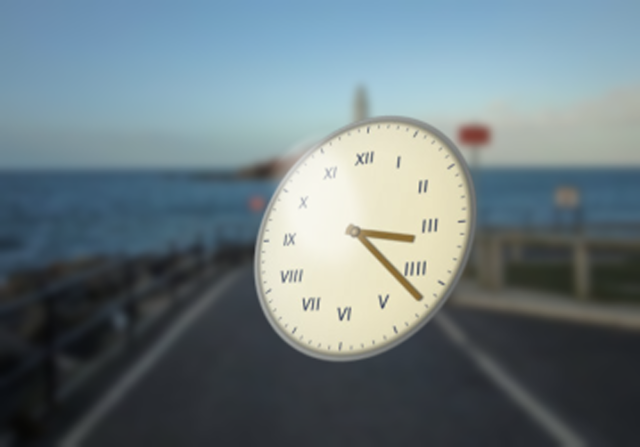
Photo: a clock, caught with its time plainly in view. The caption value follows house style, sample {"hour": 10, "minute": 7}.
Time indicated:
{"hour": 3, "minute": 22}
